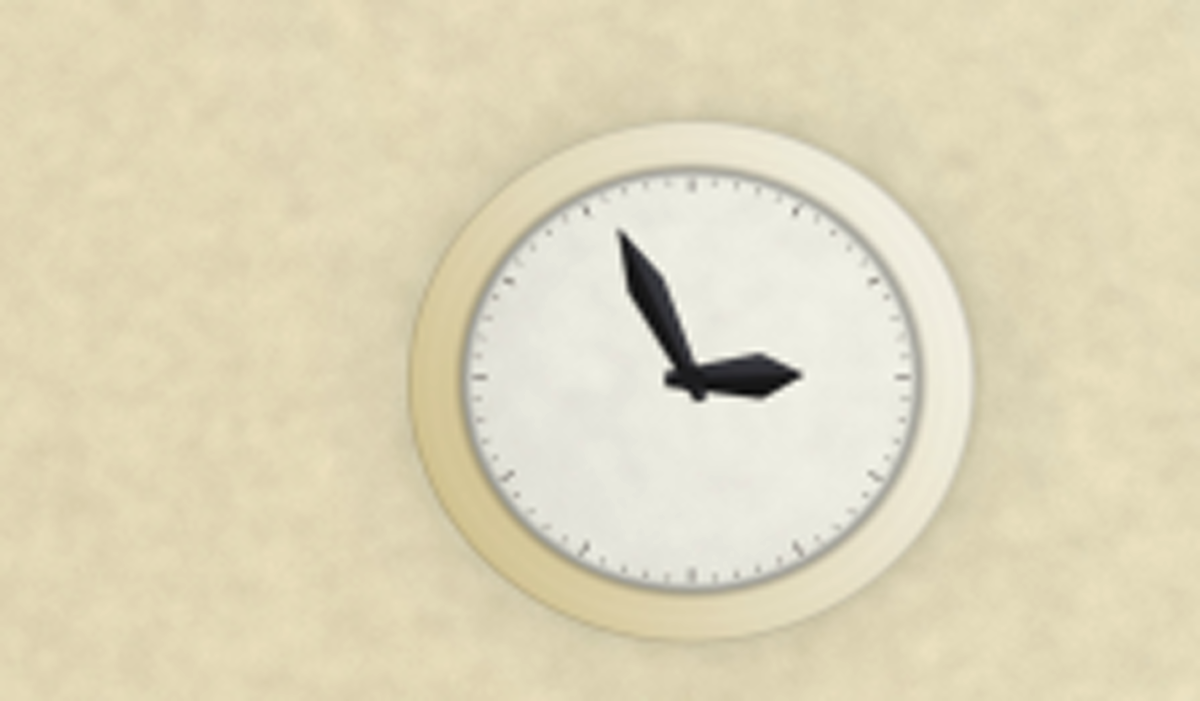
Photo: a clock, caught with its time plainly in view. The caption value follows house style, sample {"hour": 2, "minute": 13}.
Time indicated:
{"hour": 2, "minute": 56}
